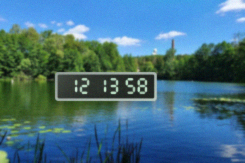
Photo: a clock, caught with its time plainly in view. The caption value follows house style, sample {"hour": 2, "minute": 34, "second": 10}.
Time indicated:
{"hour": 12, "minute": 13, "second": 58}
